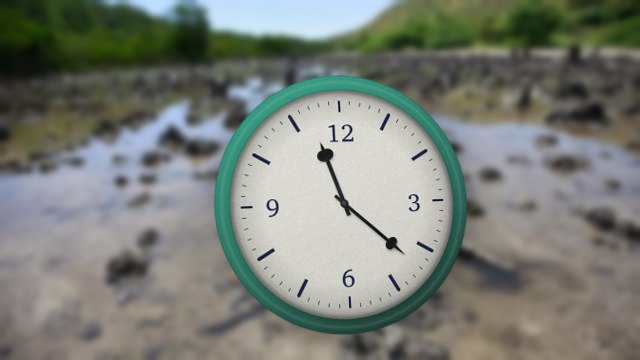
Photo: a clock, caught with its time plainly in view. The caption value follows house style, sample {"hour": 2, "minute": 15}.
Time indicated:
{"hour": 11, "minute": 22}
